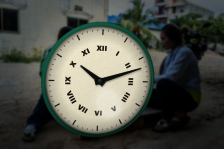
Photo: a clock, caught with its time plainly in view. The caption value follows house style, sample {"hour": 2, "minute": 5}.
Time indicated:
{"hour": 10, "minute": 12}
